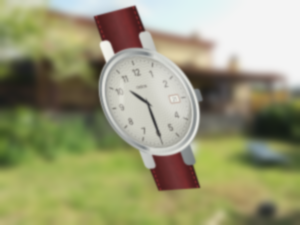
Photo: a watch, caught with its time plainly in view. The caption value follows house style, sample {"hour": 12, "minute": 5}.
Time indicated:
{"hour": 10, "minute": 30}
